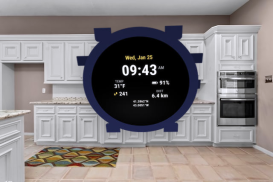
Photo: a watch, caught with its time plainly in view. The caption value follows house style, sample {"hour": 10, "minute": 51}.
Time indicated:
{"hour": 9, "minute": 43}
